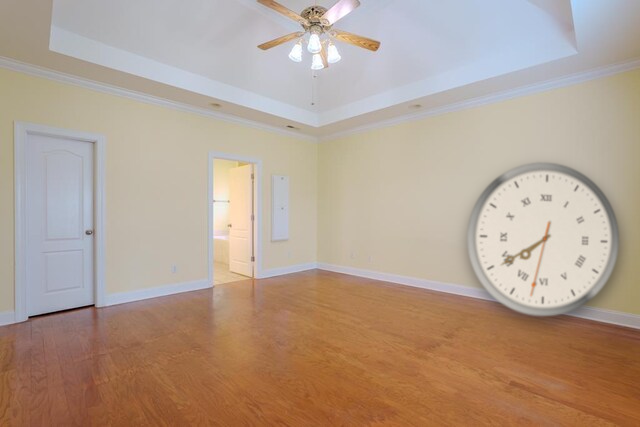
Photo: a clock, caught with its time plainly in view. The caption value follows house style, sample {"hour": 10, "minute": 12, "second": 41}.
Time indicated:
{"hour": 7, "minute": 39, "second": 32}
